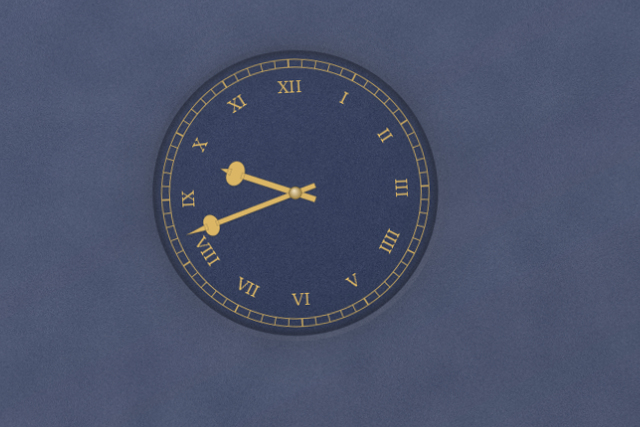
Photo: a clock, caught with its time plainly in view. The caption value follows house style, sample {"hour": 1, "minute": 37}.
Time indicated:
{"hour": 9, "minute": 42}
